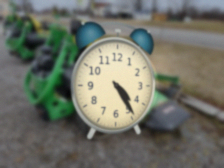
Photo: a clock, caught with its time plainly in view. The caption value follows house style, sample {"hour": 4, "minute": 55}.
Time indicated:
{"hour": 4, "minute": 24}
